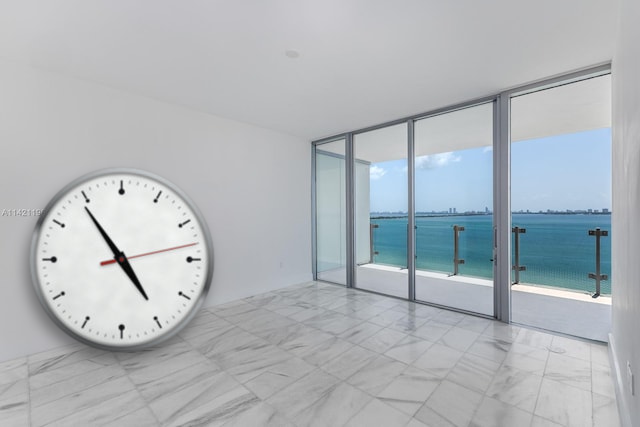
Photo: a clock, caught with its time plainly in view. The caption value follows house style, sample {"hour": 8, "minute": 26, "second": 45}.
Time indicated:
{"hour": 4, "minute": 54, "second": 13}
